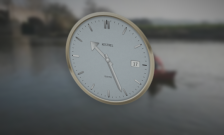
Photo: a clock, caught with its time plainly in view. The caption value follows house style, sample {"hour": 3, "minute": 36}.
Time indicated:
{"hour": 10, "minute": 26}
